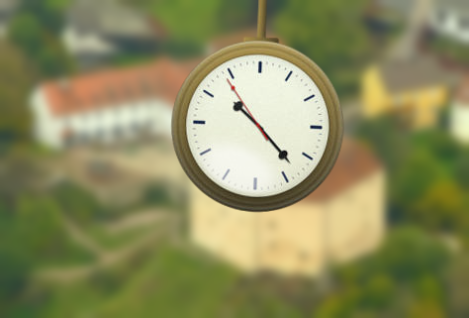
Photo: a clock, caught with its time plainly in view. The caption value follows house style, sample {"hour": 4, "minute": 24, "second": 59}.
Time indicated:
{"hour": 10, "minute": 22, "second": 54}
